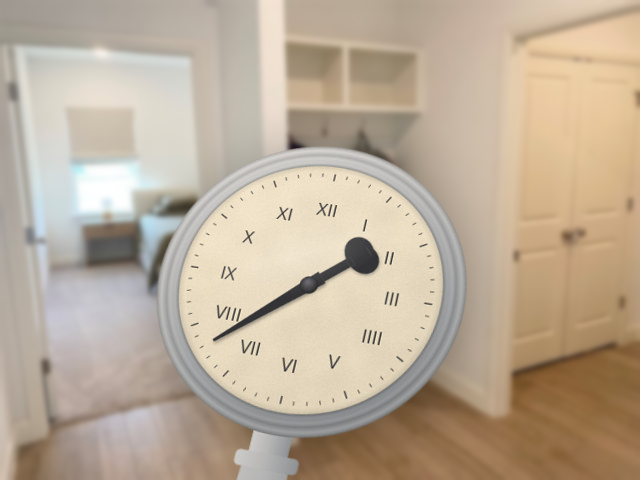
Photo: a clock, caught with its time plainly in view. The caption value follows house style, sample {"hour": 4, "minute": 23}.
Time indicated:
{"hour": 1, "minute": 38}
